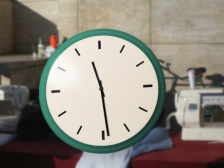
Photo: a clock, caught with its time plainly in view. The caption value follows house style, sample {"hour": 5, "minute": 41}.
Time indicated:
{"hour": 11, "minute": 29}
